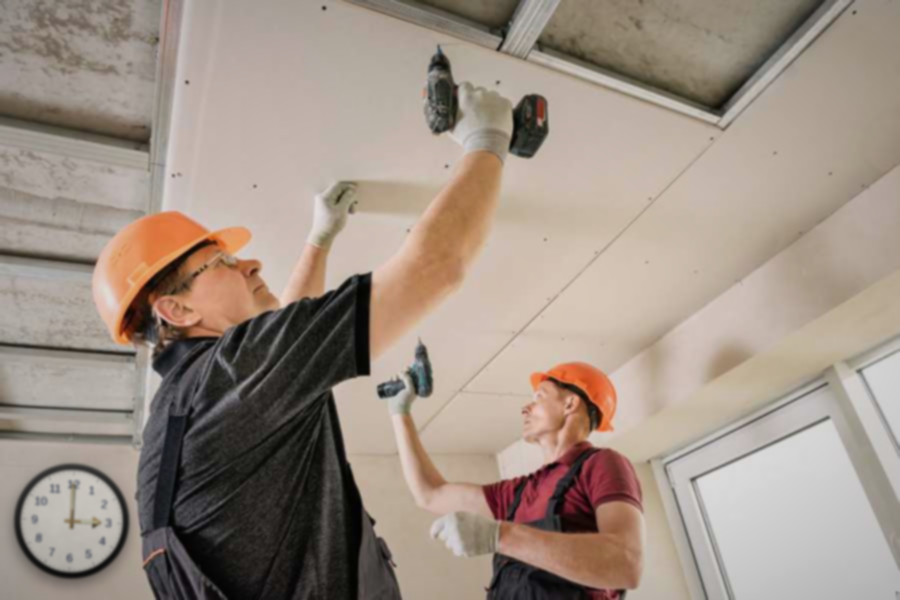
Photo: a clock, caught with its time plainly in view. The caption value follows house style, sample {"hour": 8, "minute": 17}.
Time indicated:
{"hour": 3, "minute": 0}
